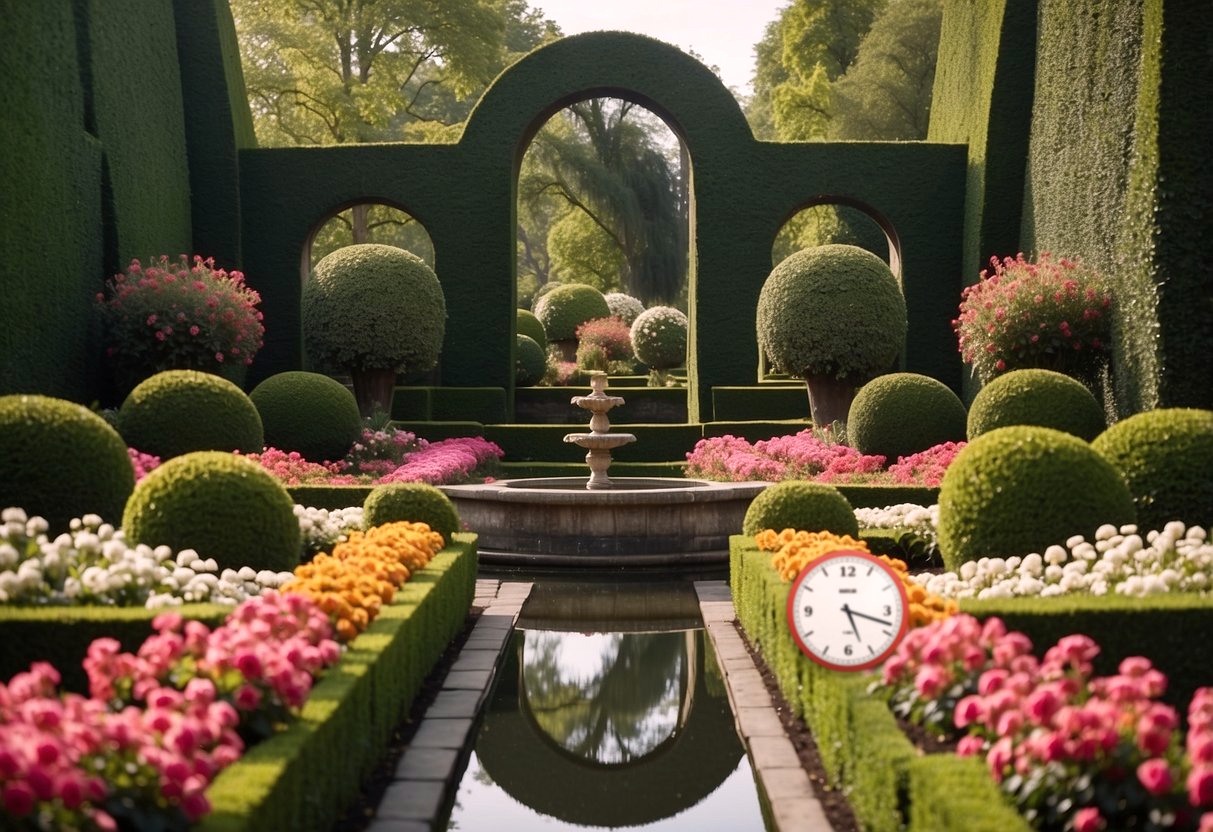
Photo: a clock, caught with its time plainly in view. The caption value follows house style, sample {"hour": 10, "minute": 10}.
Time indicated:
{"hour": 5, "minute": 18}
